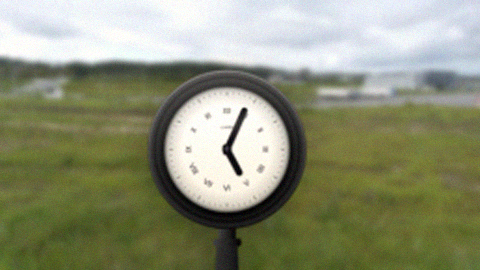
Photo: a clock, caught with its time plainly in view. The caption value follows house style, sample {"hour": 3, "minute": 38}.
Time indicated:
{"hour": 5, "minute": 4}
